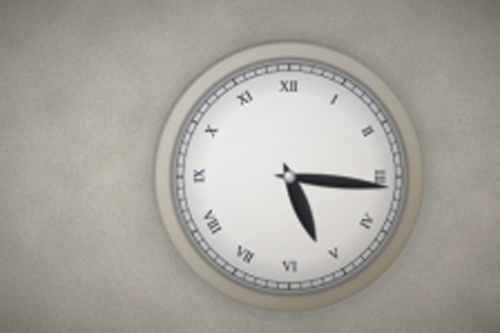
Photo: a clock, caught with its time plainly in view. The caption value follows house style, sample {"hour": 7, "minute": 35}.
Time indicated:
{"hour": 5, "minute": 16}
